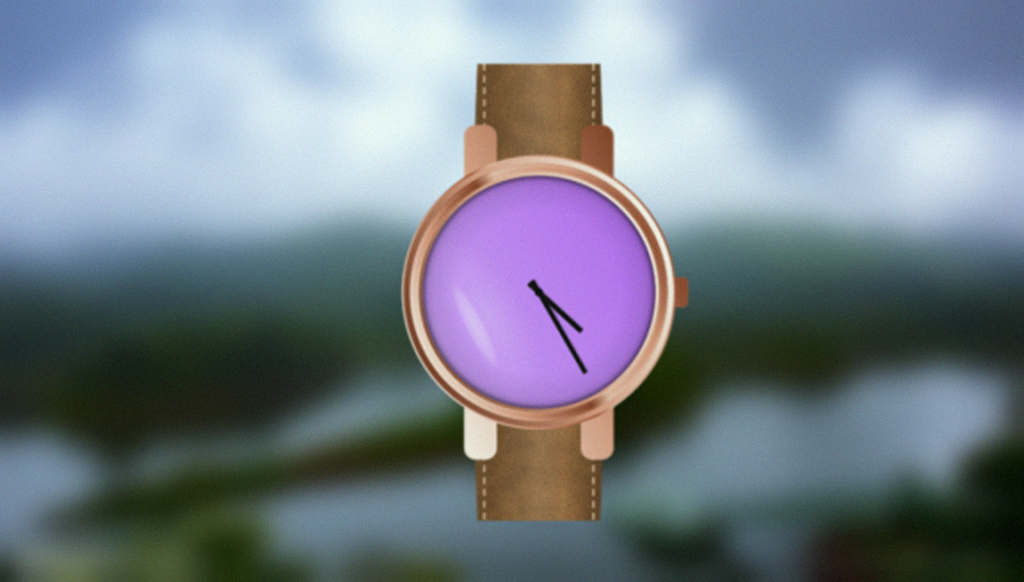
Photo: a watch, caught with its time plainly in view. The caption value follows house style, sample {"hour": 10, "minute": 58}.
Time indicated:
{"hour": 4, "minute": 25}
